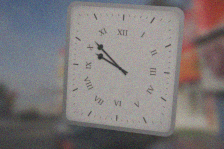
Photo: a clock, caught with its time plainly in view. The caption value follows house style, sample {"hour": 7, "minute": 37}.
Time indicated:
{"hour": 9, "minute": 52}
